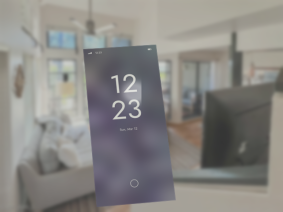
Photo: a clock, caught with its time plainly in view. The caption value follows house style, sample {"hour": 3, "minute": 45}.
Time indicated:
{"hour": 12, "minute": 23}
